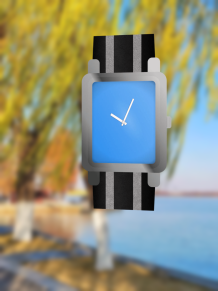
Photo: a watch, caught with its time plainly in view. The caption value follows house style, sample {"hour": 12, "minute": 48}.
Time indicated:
{"hour": 10, "minute": 4}
